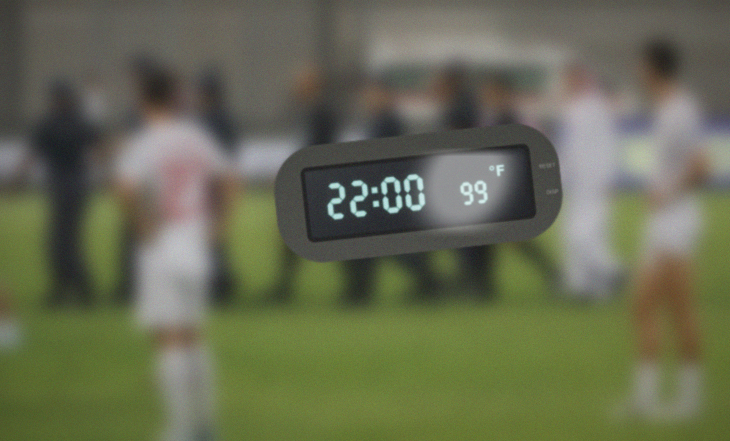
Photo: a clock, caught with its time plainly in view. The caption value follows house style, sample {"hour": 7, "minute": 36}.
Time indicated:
{"hour": 22, "minute": 0}
